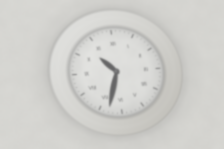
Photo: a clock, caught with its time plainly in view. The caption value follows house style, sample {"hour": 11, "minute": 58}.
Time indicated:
{"hour": 10, "minute": 33}
